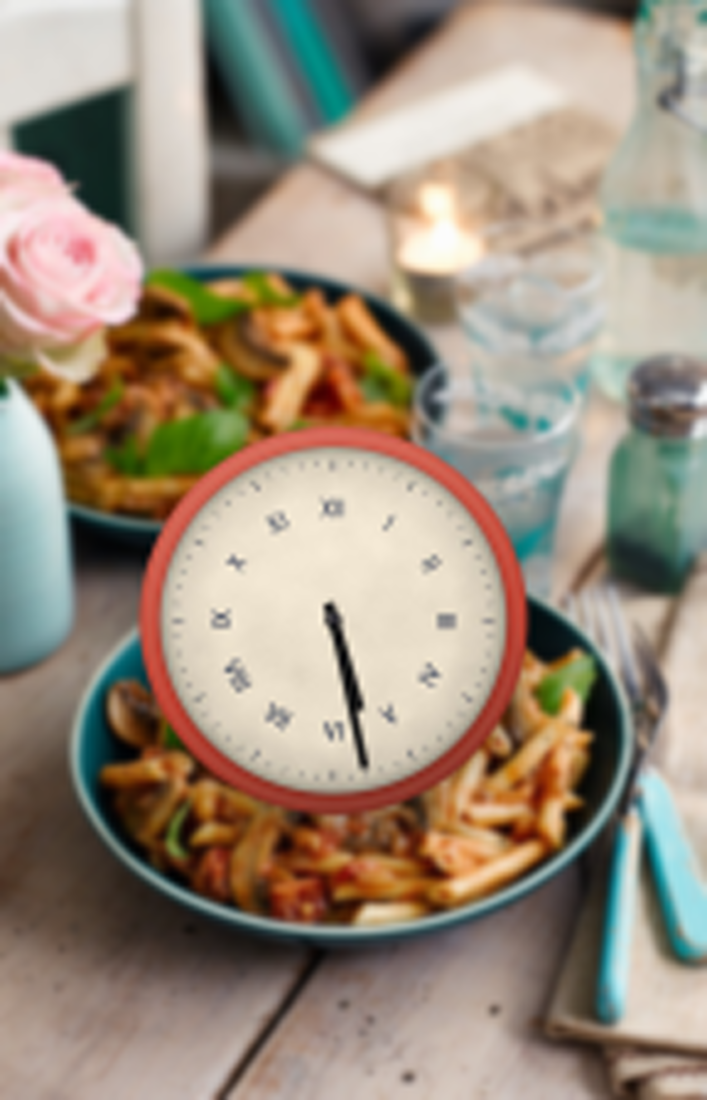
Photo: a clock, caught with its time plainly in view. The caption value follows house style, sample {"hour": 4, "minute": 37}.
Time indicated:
{"hour": 5, "minute": 28}
